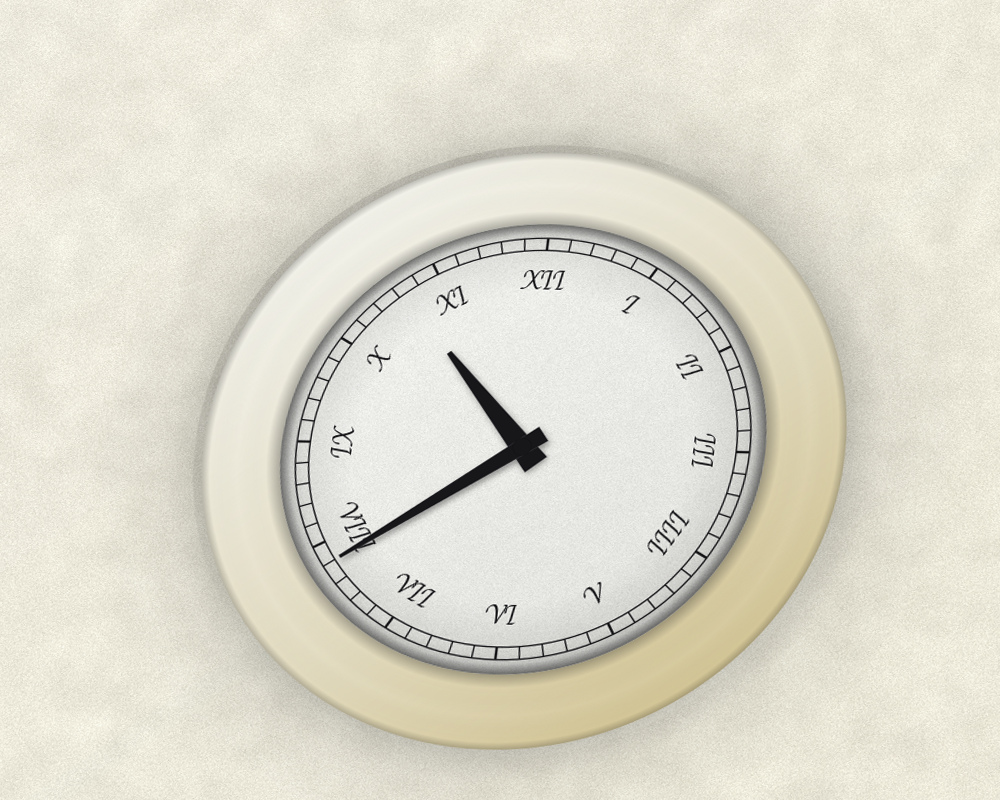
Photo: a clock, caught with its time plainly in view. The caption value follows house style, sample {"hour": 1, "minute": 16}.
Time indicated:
{"hour": 10, "minute": 39}
